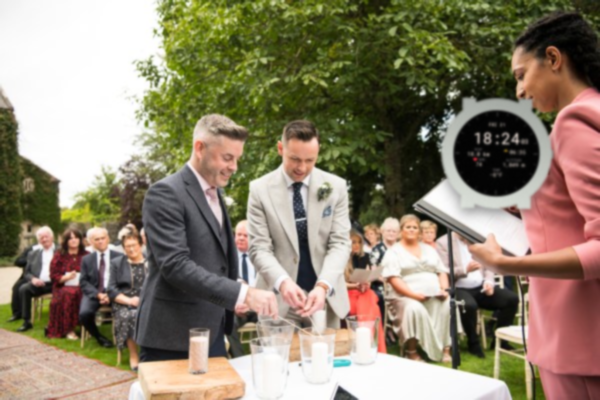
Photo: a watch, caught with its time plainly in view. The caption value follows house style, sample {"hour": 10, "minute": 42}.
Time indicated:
{"hour": 18, "minute": 24}
